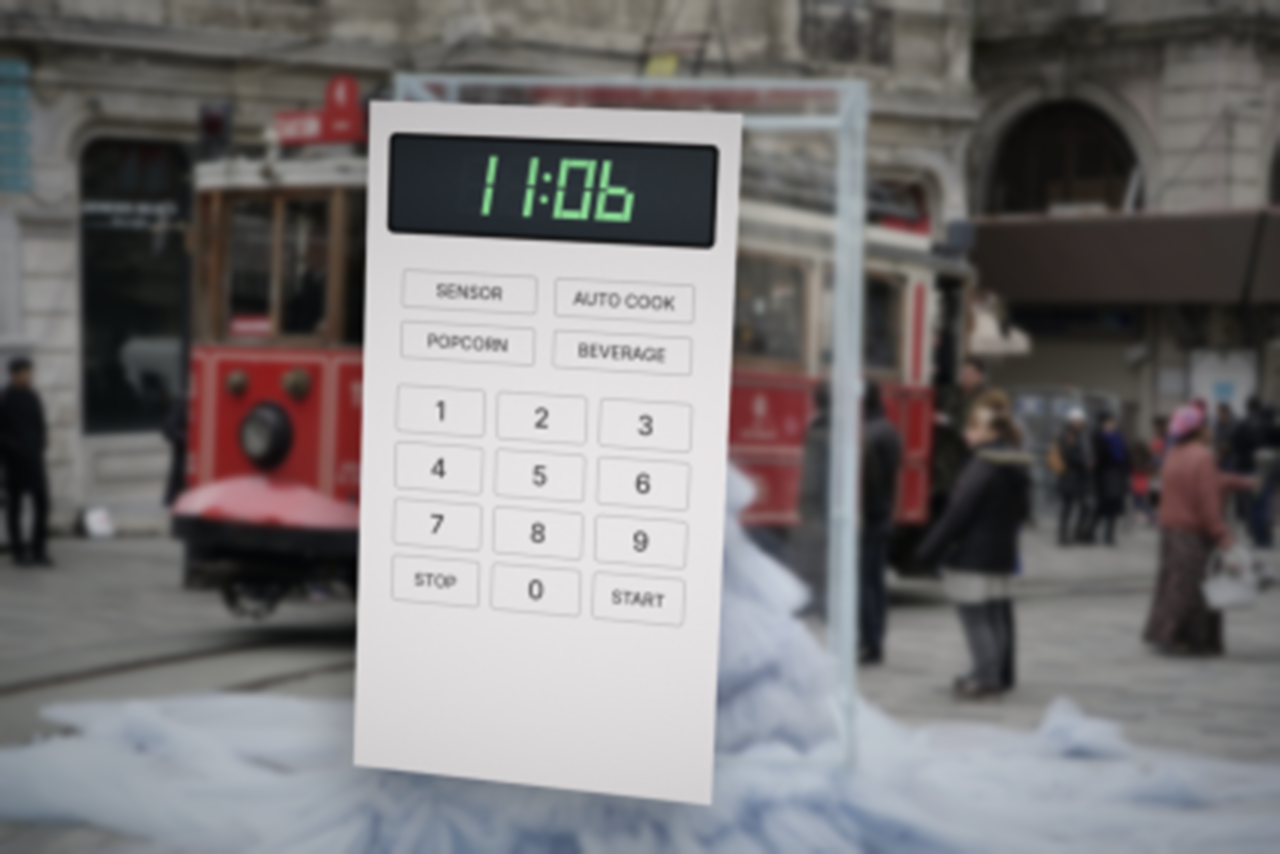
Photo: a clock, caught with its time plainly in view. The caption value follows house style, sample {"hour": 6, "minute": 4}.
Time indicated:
{"hour": 11, "minute": 6}
